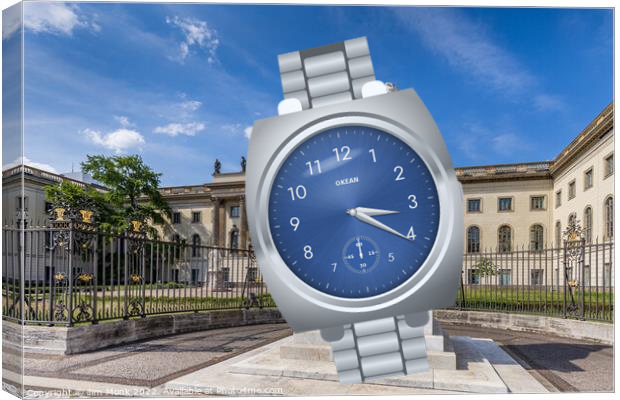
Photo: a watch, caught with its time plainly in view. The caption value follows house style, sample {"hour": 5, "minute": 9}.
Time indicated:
{"hour": 3, "minute": 21}
